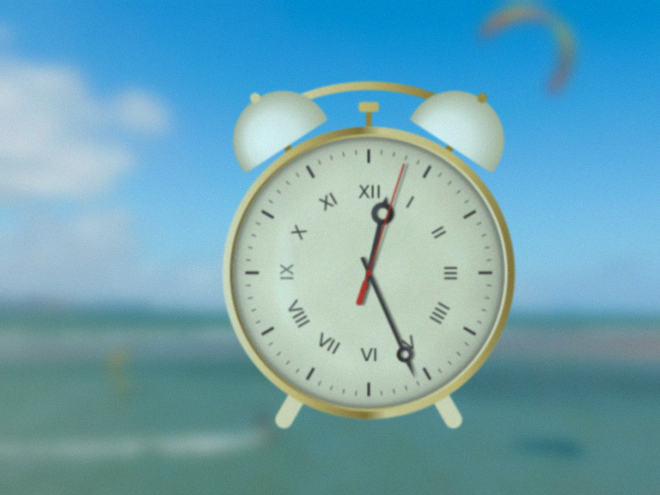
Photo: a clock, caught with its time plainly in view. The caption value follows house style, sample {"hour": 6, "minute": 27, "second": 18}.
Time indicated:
{"hour": 12, "minute": 26, "second": 3}
